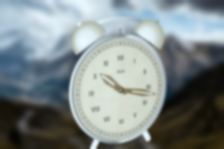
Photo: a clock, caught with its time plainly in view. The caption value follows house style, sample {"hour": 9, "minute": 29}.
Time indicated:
{"hour": 10, "minute": 17}
